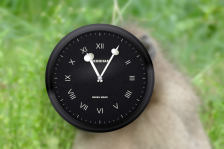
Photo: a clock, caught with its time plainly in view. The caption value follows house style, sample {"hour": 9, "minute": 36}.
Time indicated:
{"hour": 11, "minute": 5}
